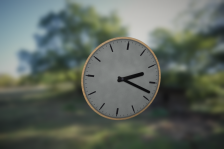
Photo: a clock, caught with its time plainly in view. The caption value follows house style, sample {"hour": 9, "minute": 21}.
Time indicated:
{"hour": 2, "minute": 18}
